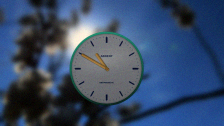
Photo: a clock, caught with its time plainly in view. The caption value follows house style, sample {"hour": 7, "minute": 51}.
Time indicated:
{"hour": 10, "minute": 50}
